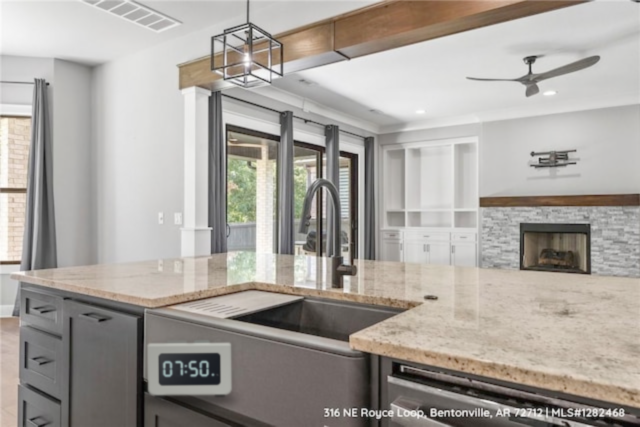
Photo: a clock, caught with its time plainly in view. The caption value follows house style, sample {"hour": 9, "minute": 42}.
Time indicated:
{"hour": 7, "minute": 50}
